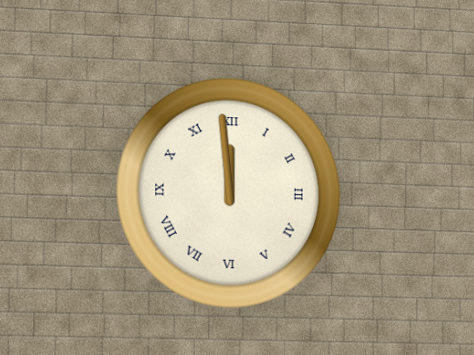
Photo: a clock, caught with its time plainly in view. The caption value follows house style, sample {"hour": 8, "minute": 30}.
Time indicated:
{"hour": 11, "minute": 59}
